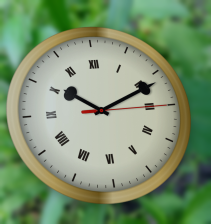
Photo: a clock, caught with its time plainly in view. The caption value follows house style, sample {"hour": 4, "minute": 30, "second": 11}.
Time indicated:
{"hour": 10, "minute": 11, "second": 15}
